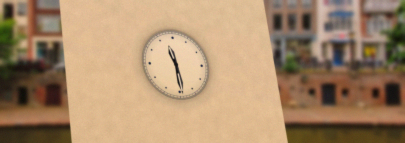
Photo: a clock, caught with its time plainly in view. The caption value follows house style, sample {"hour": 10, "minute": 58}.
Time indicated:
{"hour": 11, "minute": 29}
